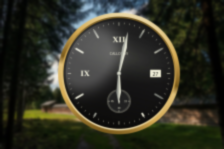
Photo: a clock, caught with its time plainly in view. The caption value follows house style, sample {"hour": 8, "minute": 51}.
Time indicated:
{"hour": 6, "minute": 2}
